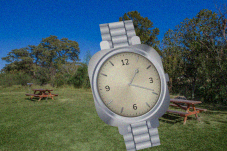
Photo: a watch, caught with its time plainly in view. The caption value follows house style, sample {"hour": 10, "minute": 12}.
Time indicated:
{"hour": 1, "minute": 19}
